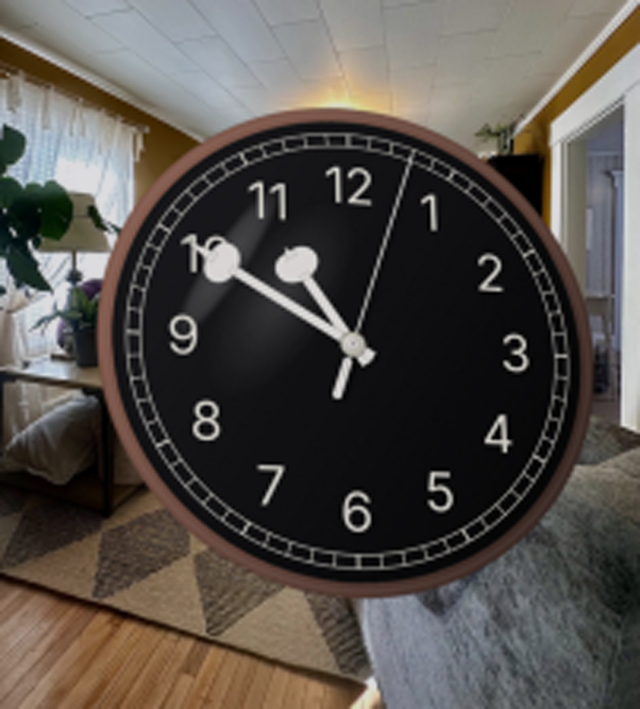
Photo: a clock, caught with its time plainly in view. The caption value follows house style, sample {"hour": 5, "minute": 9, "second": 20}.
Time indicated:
{"hour": 10, "minute": 50, "second": 3}
